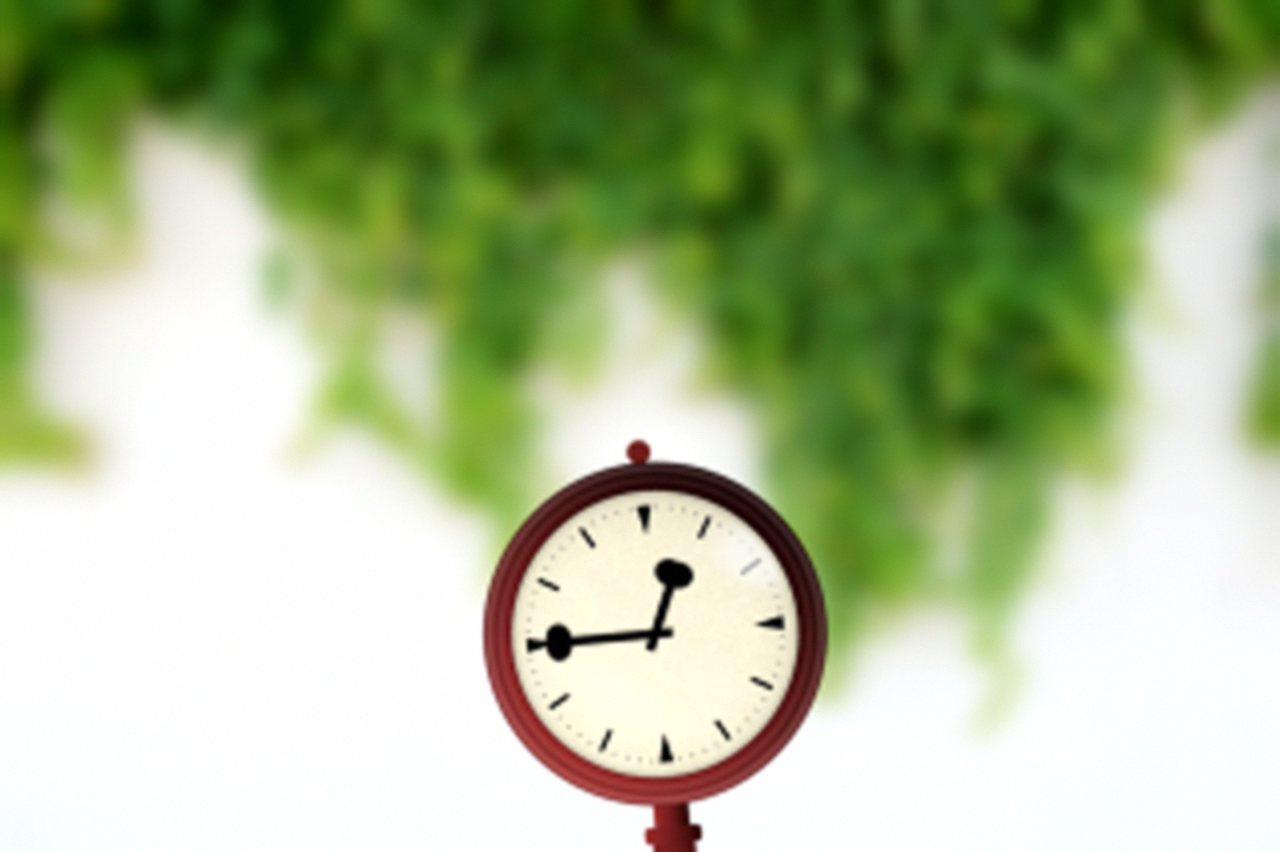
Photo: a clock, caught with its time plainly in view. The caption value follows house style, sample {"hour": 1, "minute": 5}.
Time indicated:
{"hour": 12, "minute": 45}
